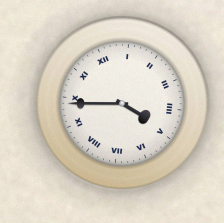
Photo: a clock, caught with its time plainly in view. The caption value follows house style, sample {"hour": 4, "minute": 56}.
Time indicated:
{"hour": 4, "minute": 49}
